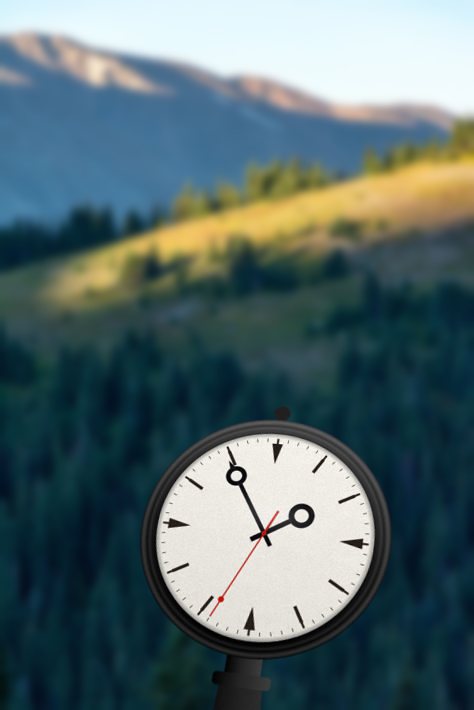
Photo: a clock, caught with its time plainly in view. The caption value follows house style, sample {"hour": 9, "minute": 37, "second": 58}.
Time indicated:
{"hour": 1, "minute": 54, "second": 34}
